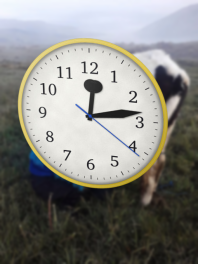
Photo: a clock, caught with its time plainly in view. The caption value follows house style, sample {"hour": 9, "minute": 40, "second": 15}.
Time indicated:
{"hour": 12, "minute": 13, "second": 21}
